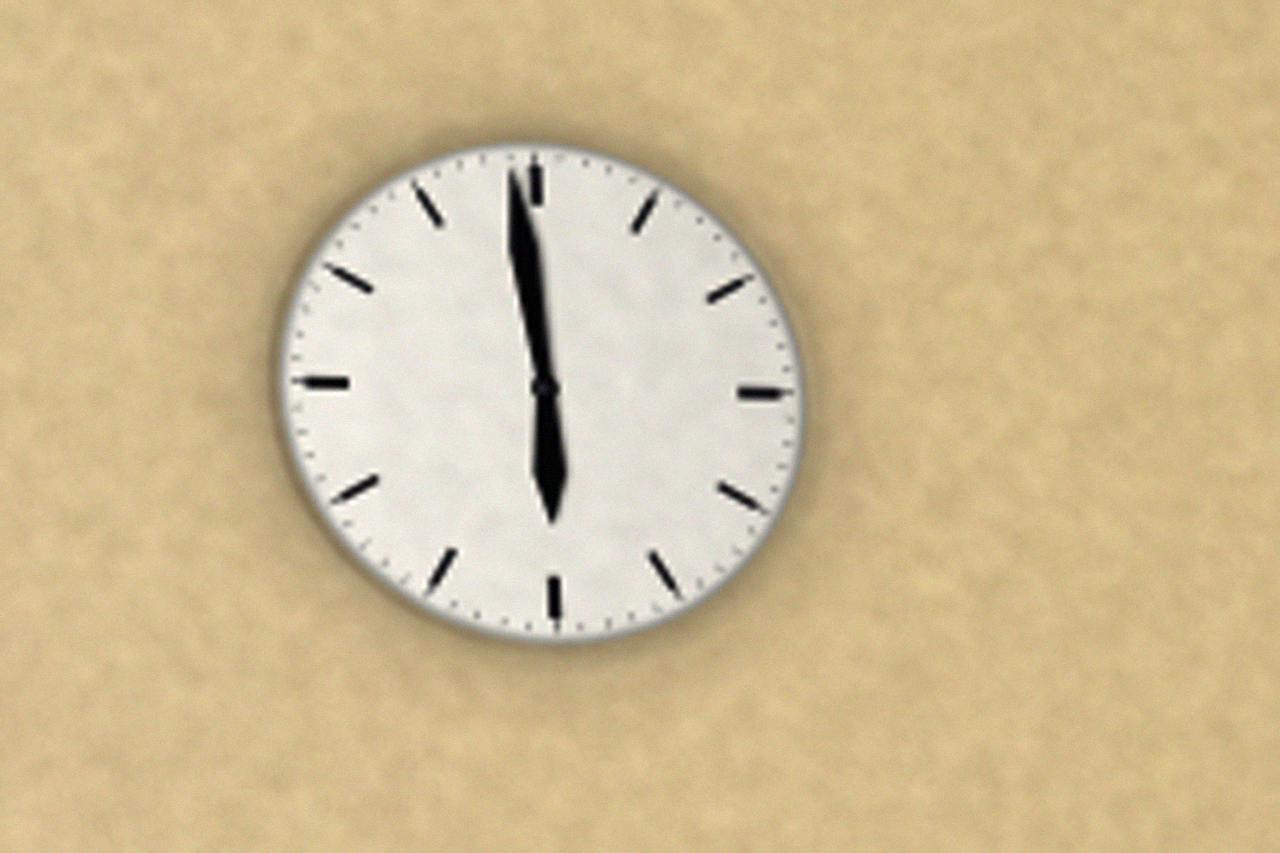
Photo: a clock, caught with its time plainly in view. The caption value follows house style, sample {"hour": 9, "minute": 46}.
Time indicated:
{"hour": 5, "minute": 59}
